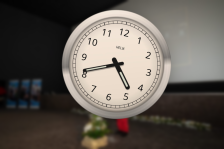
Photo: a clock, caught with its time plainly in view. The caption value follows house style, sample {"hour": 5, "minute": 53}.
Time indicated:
{"hour": 4, "minute": 41}
